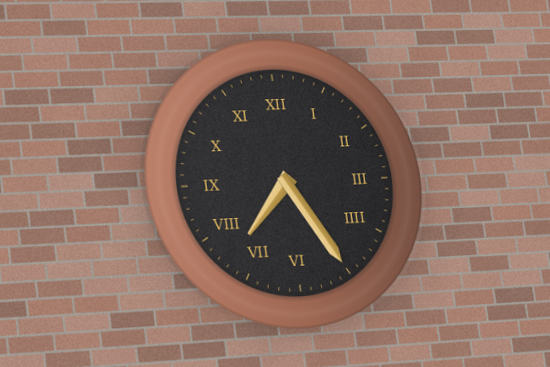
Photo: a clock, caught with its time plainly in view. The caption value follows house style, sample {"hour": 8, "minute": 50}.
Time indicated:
{"hour": 7, "minute": 25}
